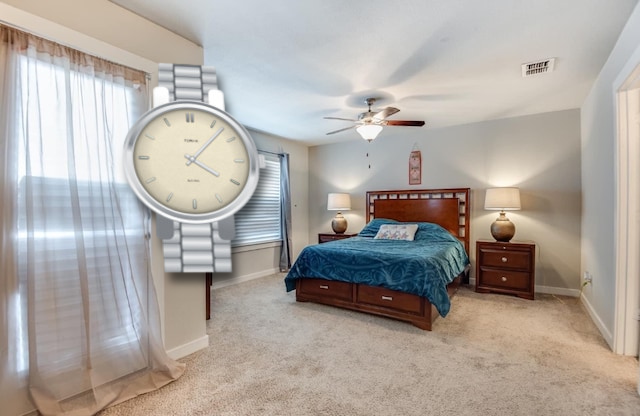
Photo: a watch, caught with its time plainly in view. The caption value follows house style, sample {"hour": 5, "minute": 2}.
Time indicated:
{"hour": 4, "minute": 7}
